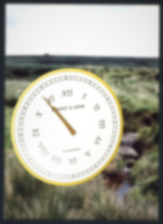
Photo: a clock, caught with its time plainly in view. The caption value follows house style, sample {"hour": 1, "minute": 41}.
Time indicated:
{"hour": 10, "minute": 54}
